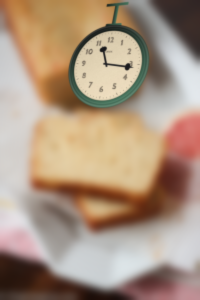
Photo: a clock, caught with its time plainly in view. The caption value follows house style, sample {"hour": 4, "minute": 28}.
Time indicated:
{"hour": 11, "minute": 16}
